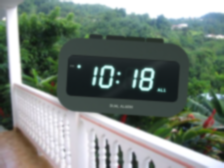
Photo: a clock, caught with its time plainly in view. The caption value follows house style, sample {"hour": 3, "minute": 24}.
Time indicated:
{"hour": 10, "minute": 18}
